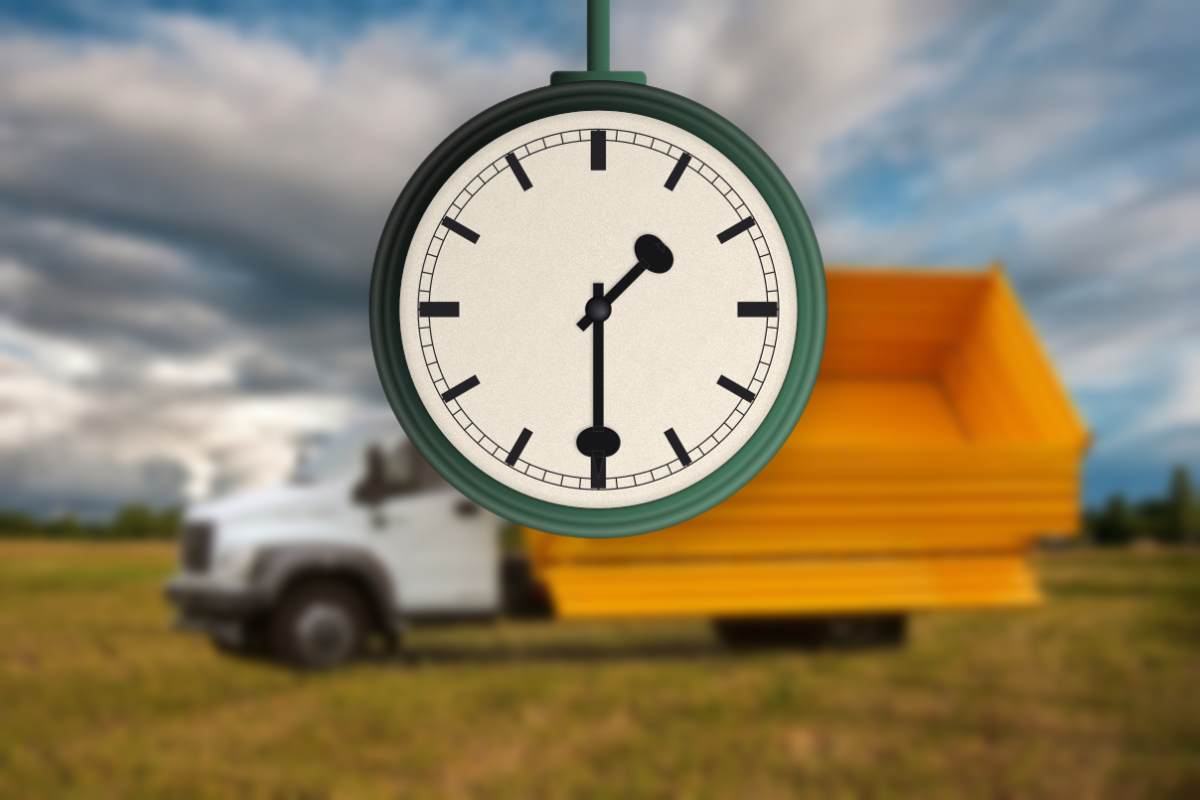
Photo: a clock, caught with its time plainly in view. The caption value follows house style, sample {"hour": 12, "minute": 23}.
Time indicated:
{"hour": 1, "minute": 30}
